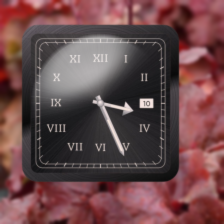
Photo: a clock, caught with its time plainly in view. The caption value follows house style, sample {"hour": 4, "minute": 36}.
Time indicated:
{"hour": 3, "minute": 26}
